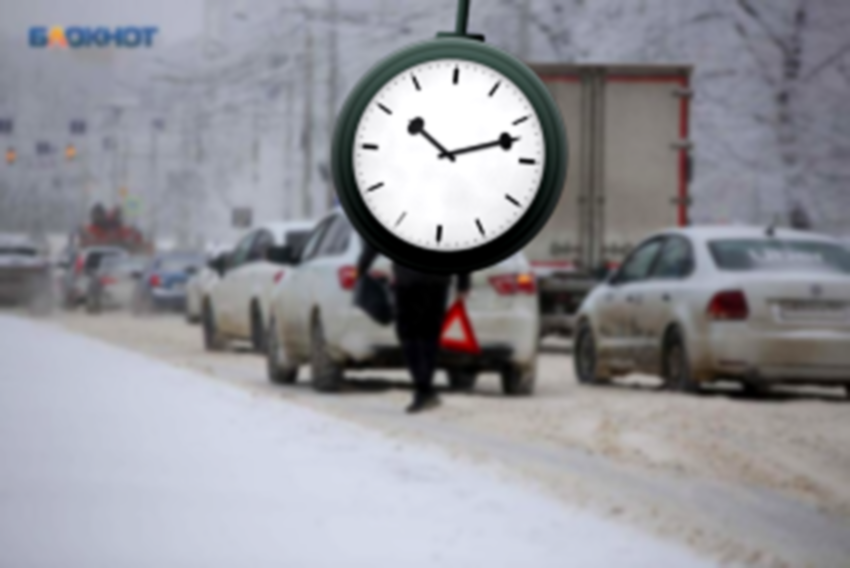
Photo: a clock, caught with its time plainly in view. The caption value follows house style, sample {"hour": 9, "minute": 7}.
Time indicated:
{"hour": 10, "minute": 12}
